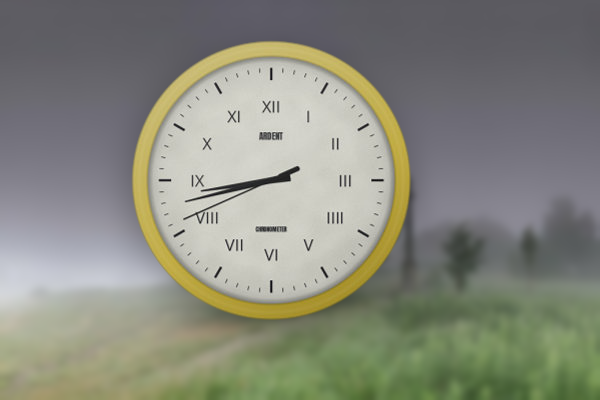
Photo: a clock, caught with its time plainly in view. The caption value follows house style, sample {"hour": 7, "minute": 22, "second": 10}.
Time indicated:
{"hour": 8, "minute": 42, "second": 41}
